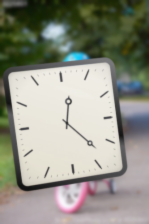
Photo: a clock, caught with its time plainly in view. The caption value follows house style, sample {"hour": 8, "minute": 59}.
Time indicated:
{"hour": 12, "minute": 23}
